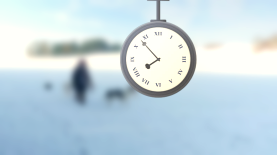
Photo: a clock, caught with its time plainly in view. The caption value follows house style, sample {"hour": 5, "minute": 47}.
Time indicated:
{"hour": 7, "minute": 53}
